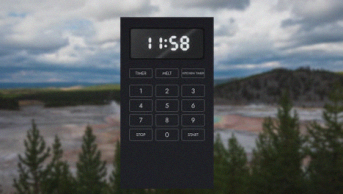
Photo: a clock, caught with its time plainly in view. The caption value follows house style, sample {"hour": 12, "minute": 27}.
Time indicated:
{"hour": 11, "minute": 58}
